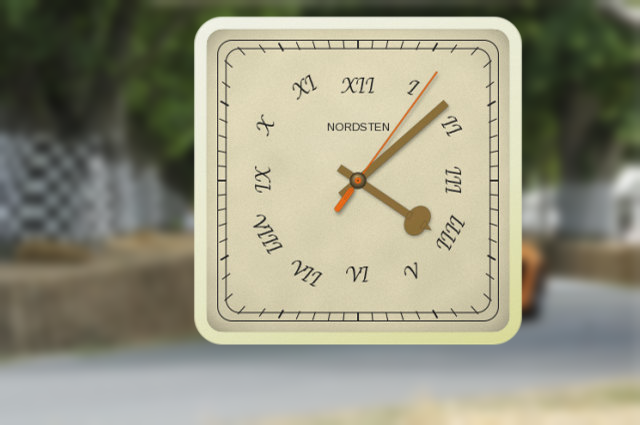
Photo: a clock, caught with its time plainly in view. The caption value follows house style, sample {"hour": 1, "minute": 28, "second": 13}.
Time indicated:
{"hour": 4, "minute": 8, "second": 6}
